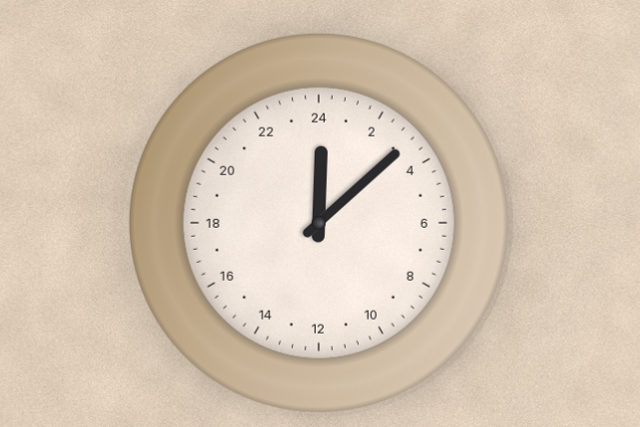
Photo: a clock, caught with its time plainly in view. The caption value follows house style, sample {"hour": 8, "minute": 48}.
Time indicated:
{"hour": 0, "minute": 8}
